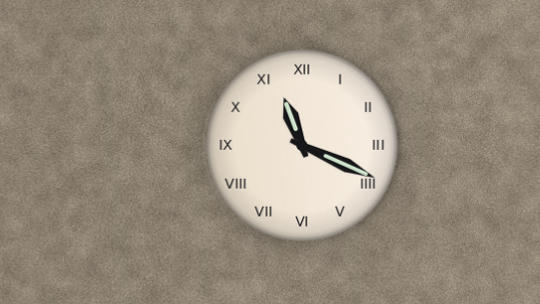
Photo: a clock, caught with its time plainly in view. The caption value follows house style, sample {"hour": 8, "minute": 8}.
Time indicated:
{"hour": 11, "minute": 19}
